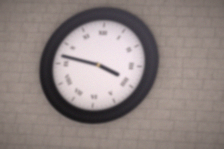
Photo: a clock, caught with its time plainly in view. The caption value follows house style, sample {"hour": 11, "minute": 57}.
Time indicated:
{"hour": 3, "minute": 47}
